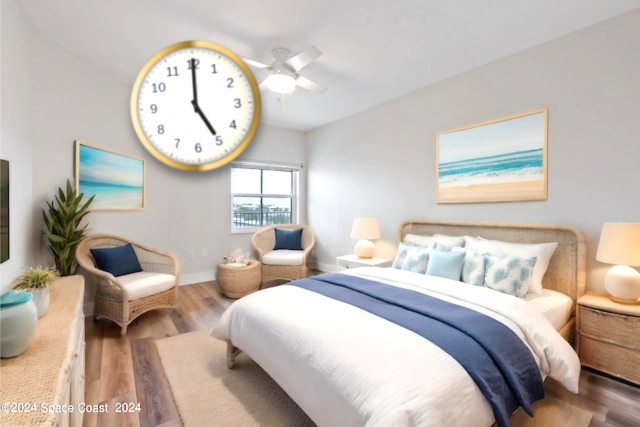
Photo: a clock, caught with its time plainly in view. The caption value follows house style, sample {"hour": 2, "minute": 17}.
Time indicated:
{"hour": 5, "minute": 0}
